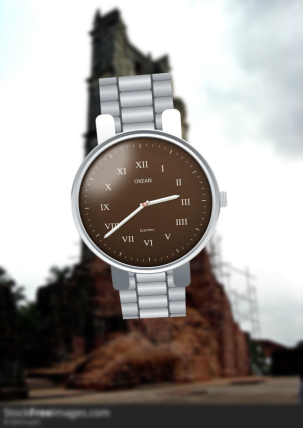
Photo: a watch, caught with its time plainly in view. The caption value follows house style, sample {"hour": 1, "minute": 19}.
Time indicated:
{"hour": 2, "minute": 39}
